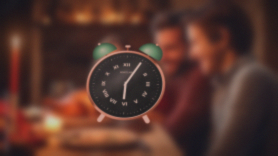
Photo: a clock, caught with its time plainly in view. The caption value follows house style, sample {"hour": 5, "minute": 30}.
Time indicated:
{"hour": 6, "minute": 5}
